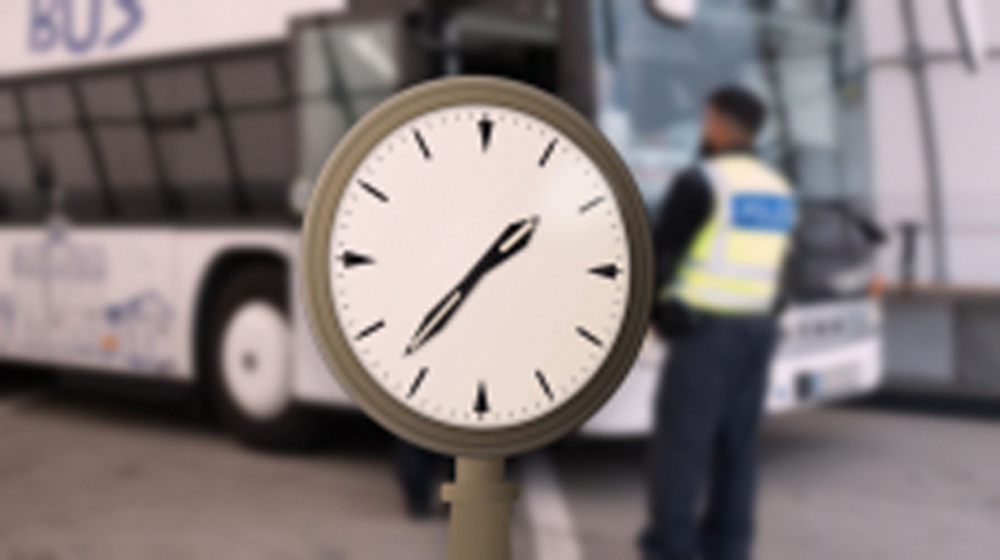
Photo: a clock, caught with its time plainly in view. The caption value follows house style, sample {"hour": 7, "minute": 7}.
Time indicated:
{"hour": 1, "minute": 37}
